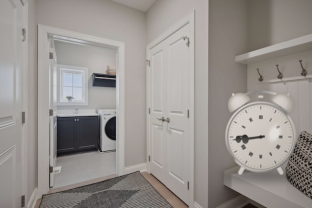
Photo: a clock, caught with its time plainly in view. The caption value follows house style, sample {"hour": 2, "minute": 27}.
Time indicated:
{"hour": 8, "minute": 44}
